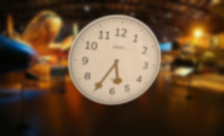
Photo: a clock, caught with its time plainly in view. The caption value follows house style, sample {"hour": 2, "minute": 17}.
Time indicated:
{"hour": 5, "minute": 35}
